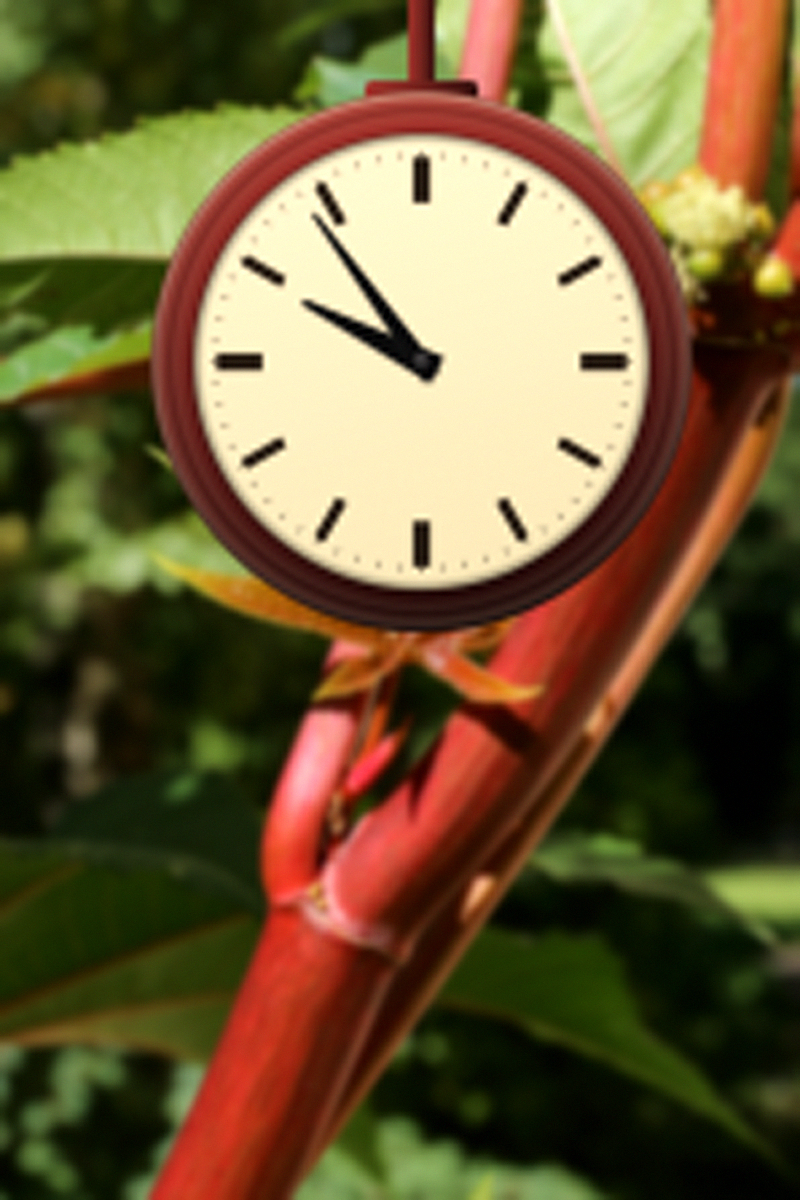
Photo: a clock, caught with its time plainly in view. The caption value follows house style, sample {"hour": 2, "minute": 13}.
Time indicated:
{"hour": 9, "minute": 54}
